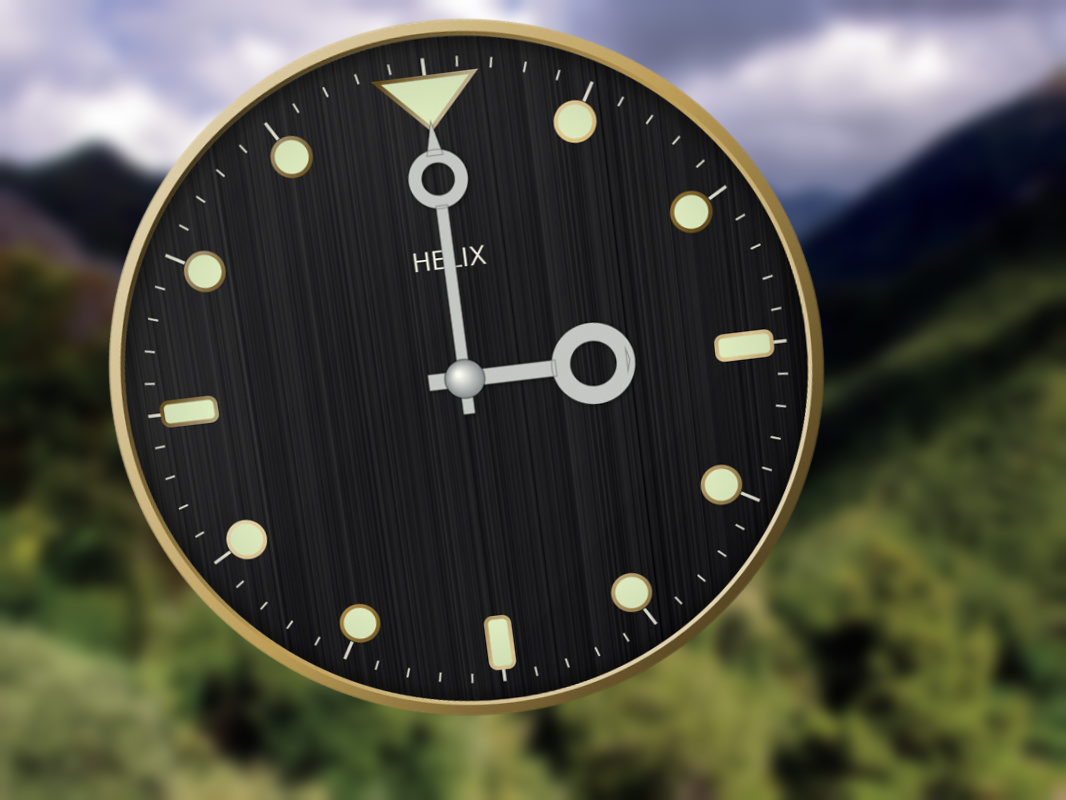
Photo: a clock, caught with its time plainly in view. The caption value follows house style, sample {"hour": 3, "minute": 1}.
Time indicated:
{"hour": 3, "minute": 0}
